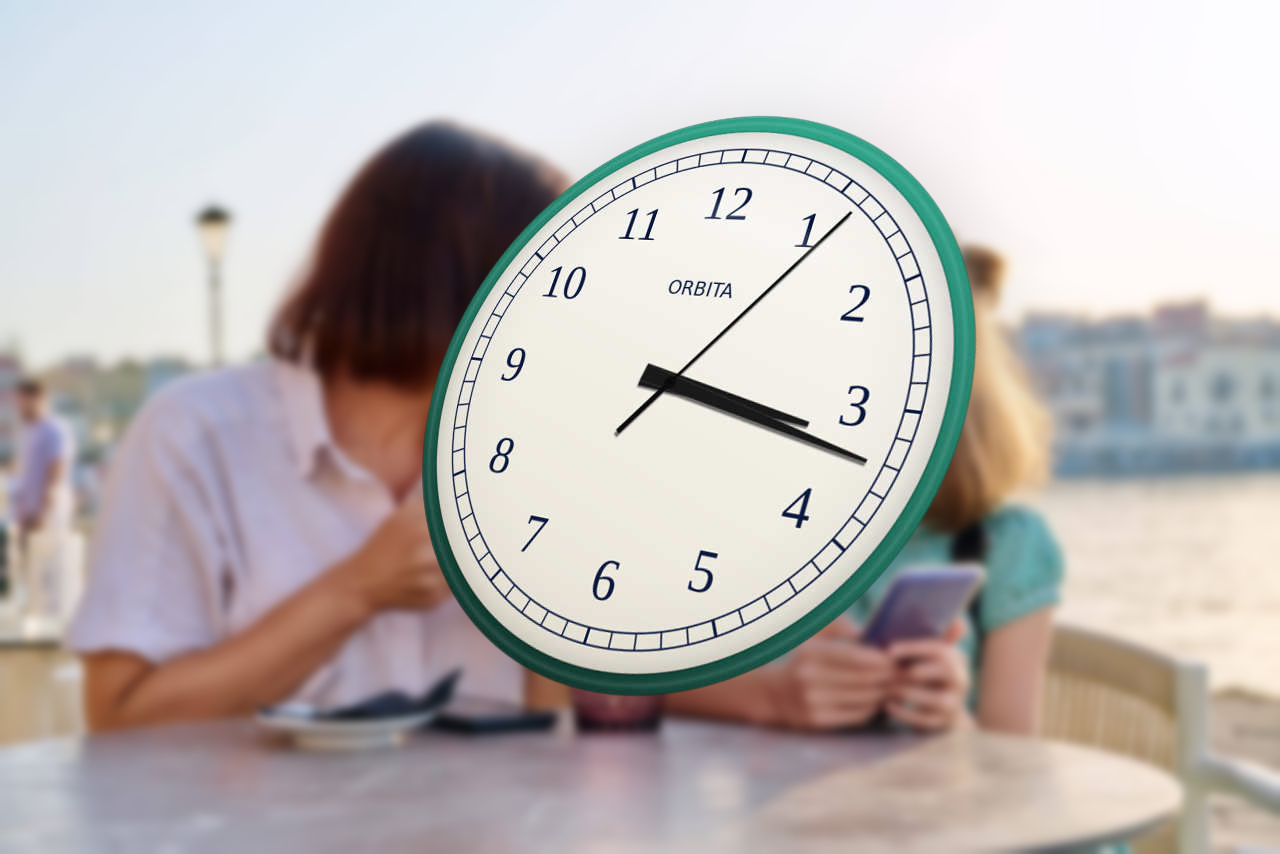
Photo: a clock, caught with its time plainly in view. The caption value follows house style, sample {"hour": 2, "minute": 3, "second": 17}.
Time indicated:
{"hour": 3, "minute": 17, "second": 6}
